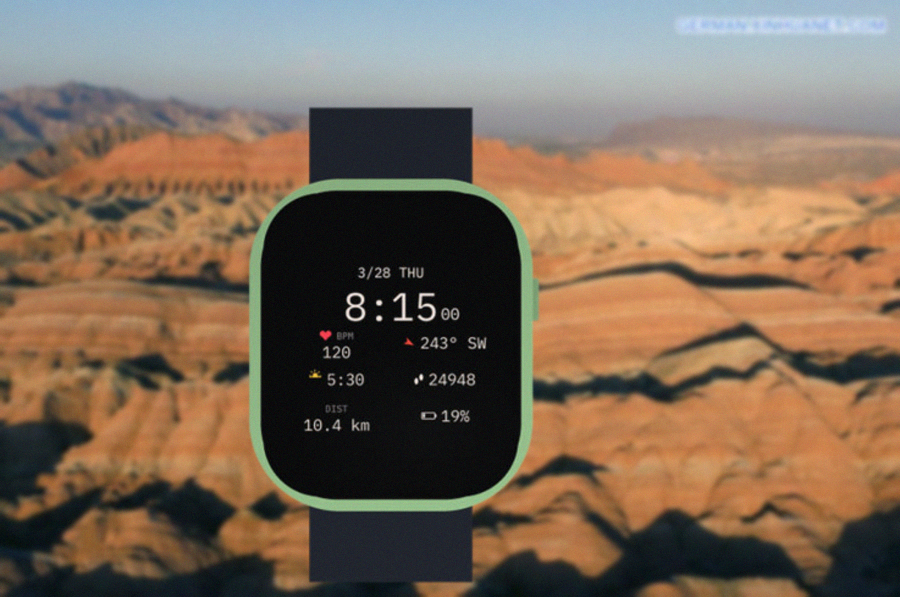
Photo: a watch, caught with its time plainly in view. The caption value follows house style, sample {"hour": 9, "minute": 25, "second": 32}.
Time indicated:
{"hour": 8, "minute": 15, "second": 0}
